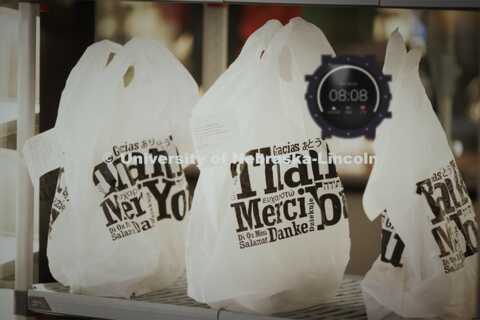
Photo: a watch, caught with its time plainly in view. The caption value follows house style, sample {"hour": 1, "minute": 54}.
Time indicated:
{"hour": 8, "minute": 8}
